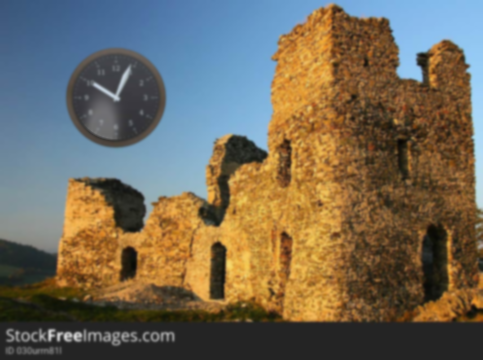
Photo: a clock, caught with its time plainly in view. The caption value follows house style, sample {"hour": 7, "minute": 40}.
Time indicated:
{"hour": 10, "minute": 4}
